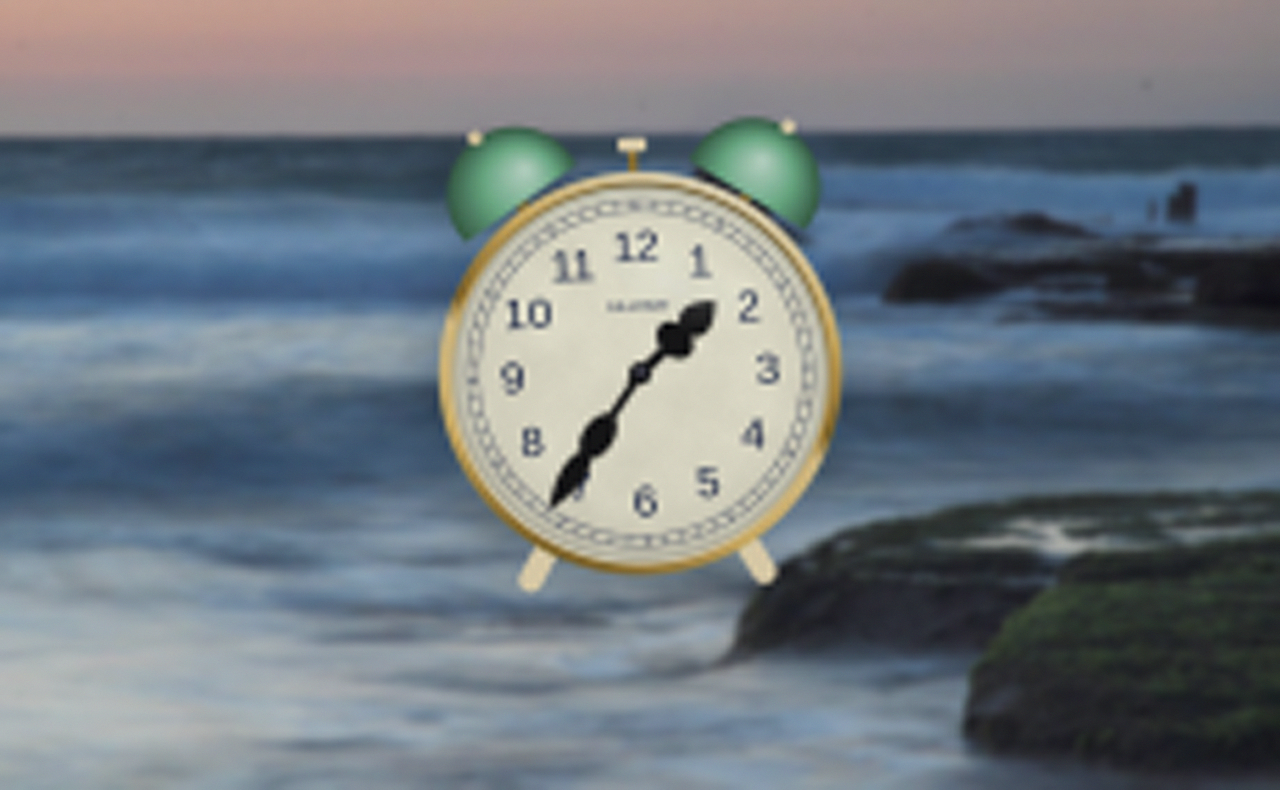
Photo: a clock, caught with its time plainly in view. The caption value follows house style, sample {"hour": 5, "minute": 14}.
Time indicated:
{"hour": 1, "minute": 36}
